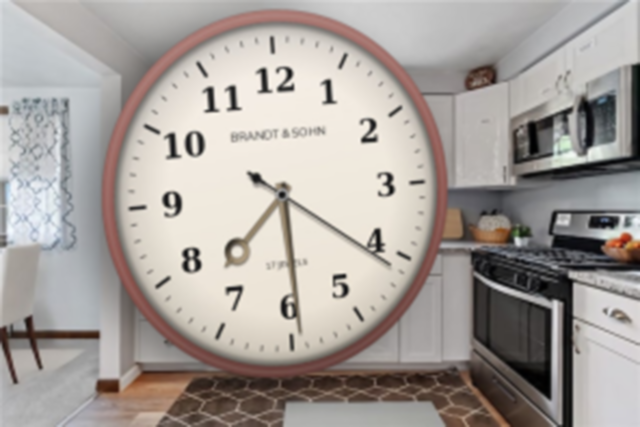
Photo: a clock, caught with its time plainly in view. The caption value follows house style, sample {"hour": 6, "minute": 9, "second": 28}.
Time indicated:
{"hour": 7, "minute": 29, "second": 21}
